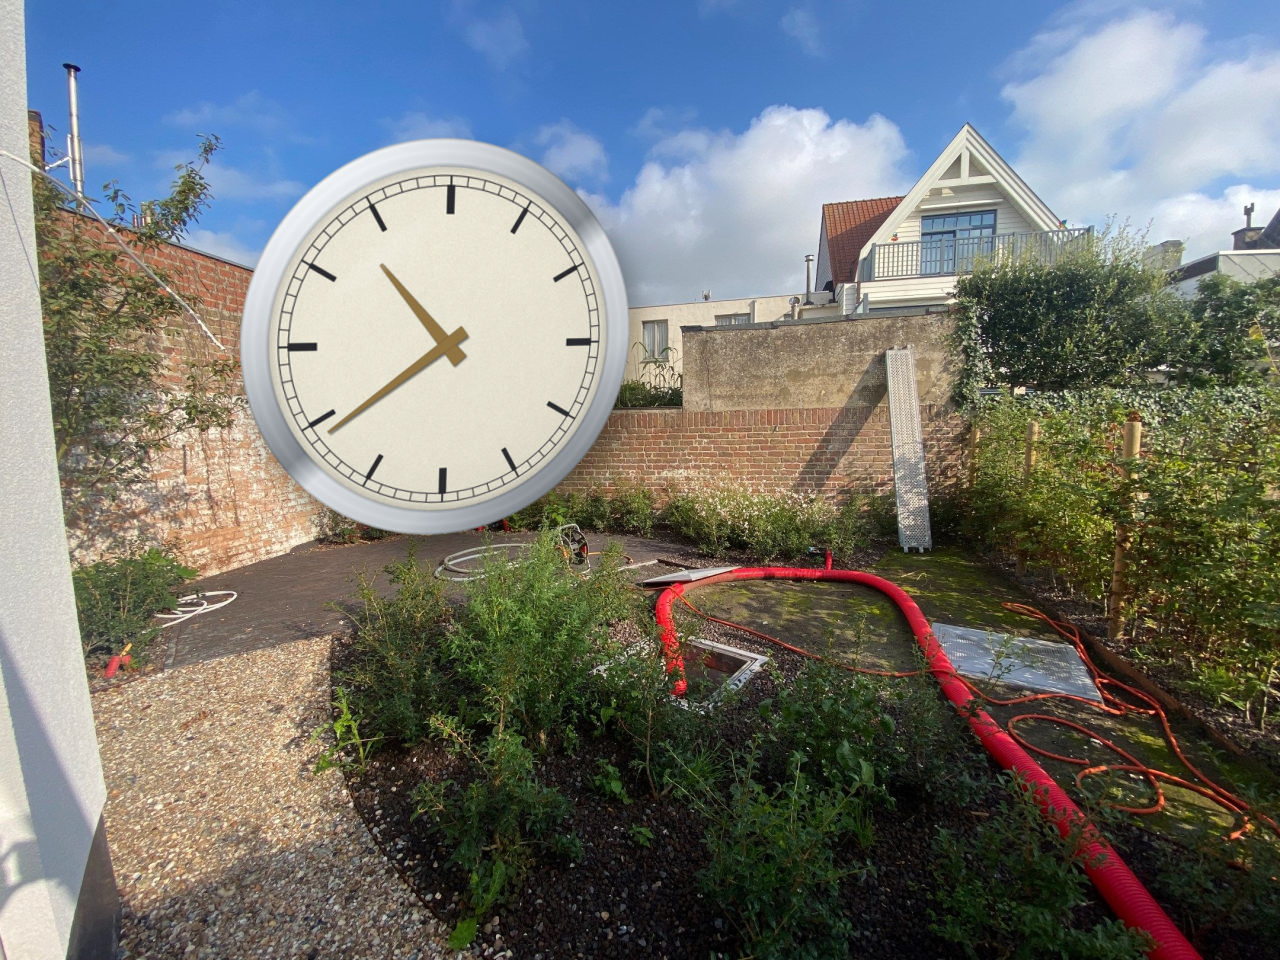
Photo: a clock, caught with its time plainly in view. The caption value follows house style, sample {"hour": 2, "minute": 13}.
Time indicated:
{"hour": 10, "minute": 39}
